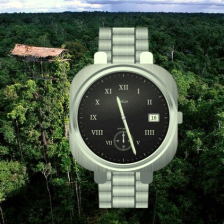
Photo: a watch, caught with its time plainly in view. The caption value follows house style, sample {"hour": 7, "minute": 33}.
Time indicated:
{"hour": 11, "minute": 27}
